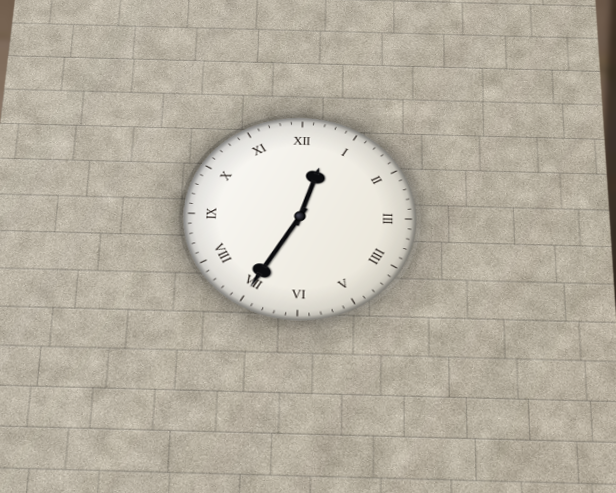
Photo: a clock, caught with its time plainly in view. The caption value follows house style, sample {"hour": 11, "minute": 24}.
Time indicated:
{"hour": 12, "minute": 35}
